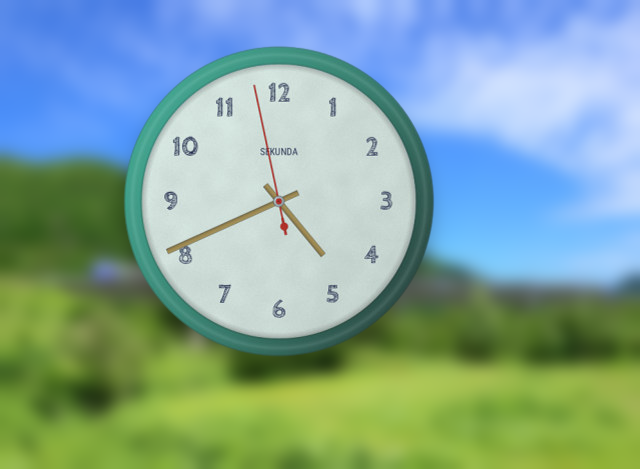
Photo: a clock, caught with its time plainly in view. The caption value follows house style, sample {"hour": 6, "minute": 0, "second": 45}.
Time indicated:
{"hour": 4, "minute": 40, "second": 58}
